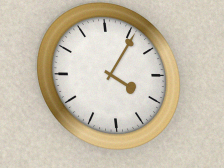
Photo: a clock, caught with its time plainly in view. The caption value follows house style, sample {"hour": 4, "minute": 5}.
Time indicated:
{"hour": 4, "minute": 6}
